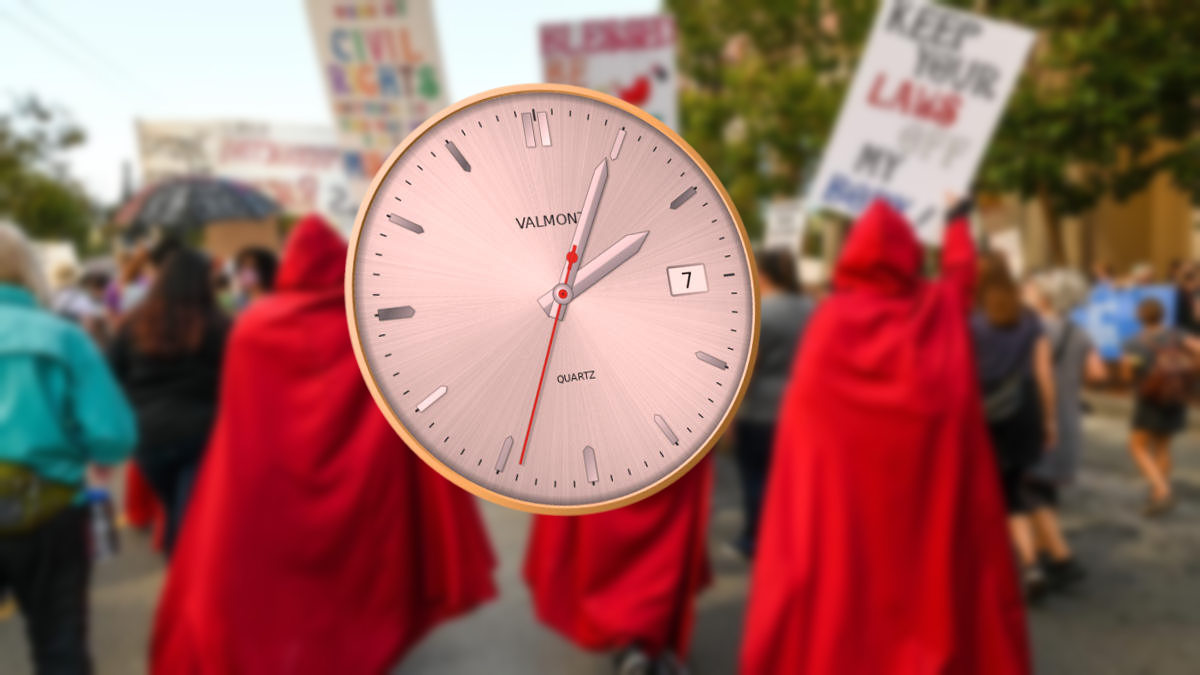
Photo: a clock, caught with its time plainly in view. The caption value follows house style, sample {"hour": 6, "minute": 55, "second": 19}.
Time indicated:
{"hour": 2, "minute": 4, "second": 34}
